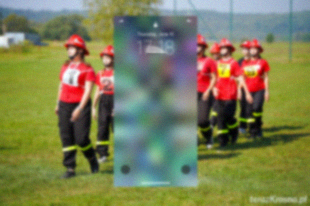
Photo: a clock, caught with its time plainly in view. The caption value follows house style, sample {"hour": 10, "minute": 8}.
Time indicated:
{"hour": 17, "minute": 18}
